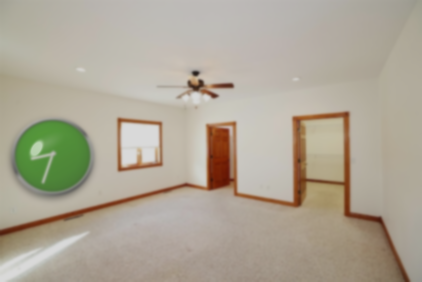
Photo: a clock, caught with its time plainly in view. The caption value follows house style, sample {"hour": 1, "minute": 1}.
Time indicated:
{"hour": 8, "minute": 33}
